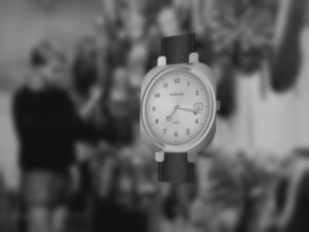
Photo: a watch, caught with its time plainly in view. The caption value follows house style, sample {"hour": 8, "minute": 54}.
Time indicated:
{"hour": 7, "minute": 17}
